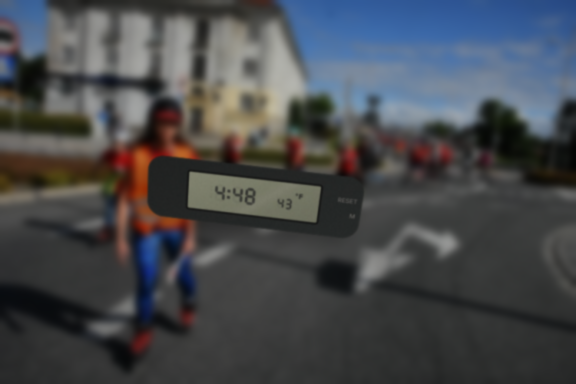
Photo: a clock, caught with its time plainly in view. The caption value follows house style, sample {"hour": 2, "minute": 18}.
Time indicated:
{"hour": 4, "minute": 48}
